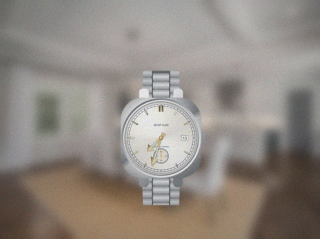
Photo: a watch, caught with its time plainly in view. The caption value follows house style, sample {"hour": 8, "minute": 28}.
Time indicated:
{"hour": 7, "minute": 33}
